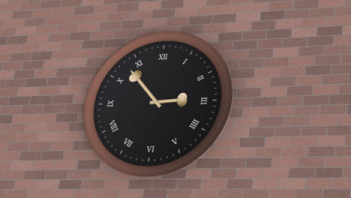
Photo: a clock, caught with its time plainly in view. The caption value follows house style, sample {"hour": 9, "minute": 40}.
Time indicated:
{"hour": 2, "minute": 53}
